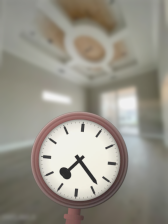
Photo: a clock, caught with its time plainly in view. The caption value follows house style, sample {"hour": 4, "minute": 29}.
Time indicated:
{"hour": 7, "minute": 23}
